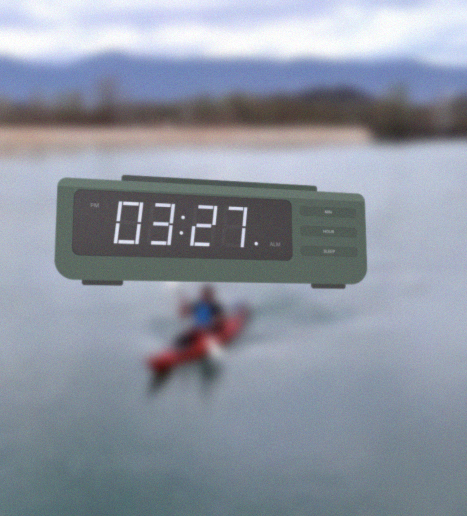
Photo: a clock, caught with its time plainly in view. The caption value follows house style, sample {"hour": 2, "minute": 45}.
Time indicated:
{"hour": 3, "minute": 27}
